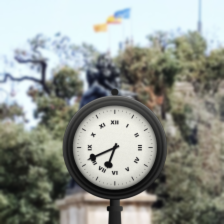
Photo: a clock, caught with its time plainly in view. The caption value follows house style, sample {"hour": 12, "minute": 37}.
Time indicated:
{"hour": 6, "minute": 41}
